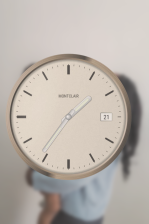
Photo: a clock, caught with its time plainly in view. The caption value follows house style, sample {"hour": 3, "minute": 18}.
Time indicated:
{"hour": 1, "minute": 36}
